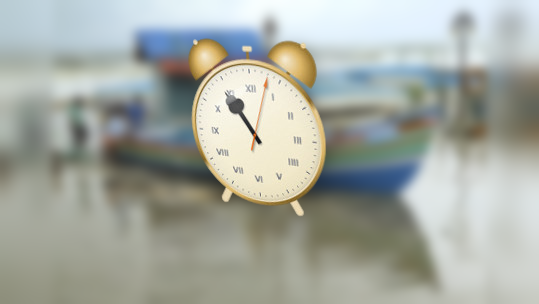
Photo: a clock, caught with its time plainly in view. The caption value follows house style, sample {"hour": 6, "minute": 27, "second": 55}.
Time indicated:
{"hour": 10, "minute": 54, "second": 3}
